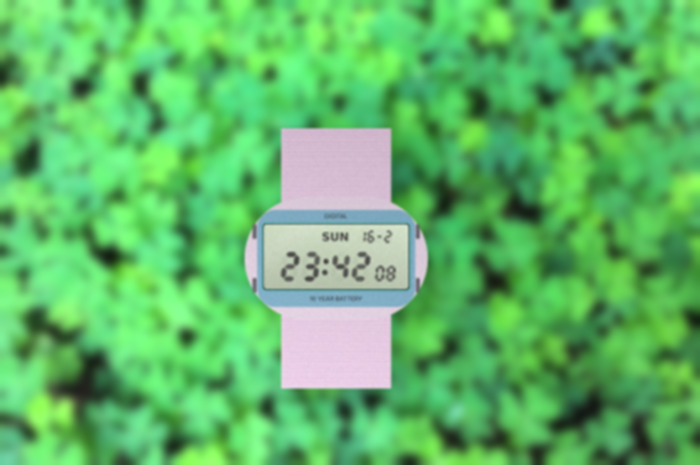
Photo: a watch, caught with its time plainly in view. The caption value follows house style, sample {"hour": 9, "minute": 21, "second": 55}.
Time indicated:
{"hour": 23, "minute": 42, "second": 8}
